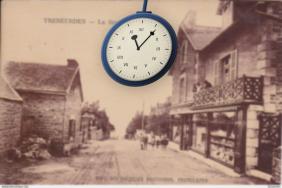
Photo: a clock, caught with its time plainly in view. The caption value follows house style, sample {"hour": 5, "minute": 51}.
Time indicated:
{"hour": 11, "minute": 6}
